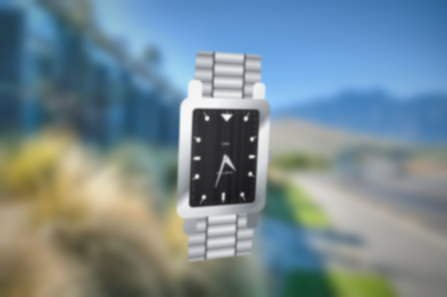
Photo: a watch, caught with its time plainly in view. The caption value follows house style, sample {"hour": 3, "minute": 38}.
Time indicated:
{"hour": 4, "minute": 33}
